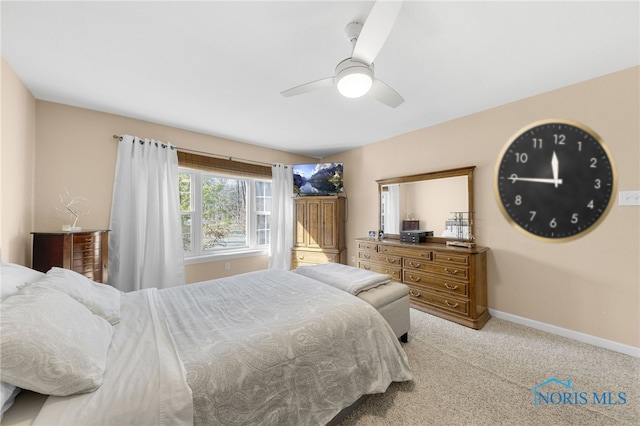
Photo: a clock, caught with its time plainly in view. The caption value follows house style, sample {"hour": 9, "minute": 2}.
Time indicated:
{"hour": 11, "minute": 45}
